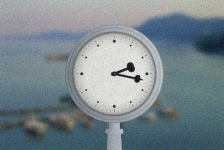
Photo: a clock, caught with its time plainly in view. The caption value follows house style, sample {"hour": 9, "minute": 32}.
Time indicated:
{"hour": 2, "minute": 17}
